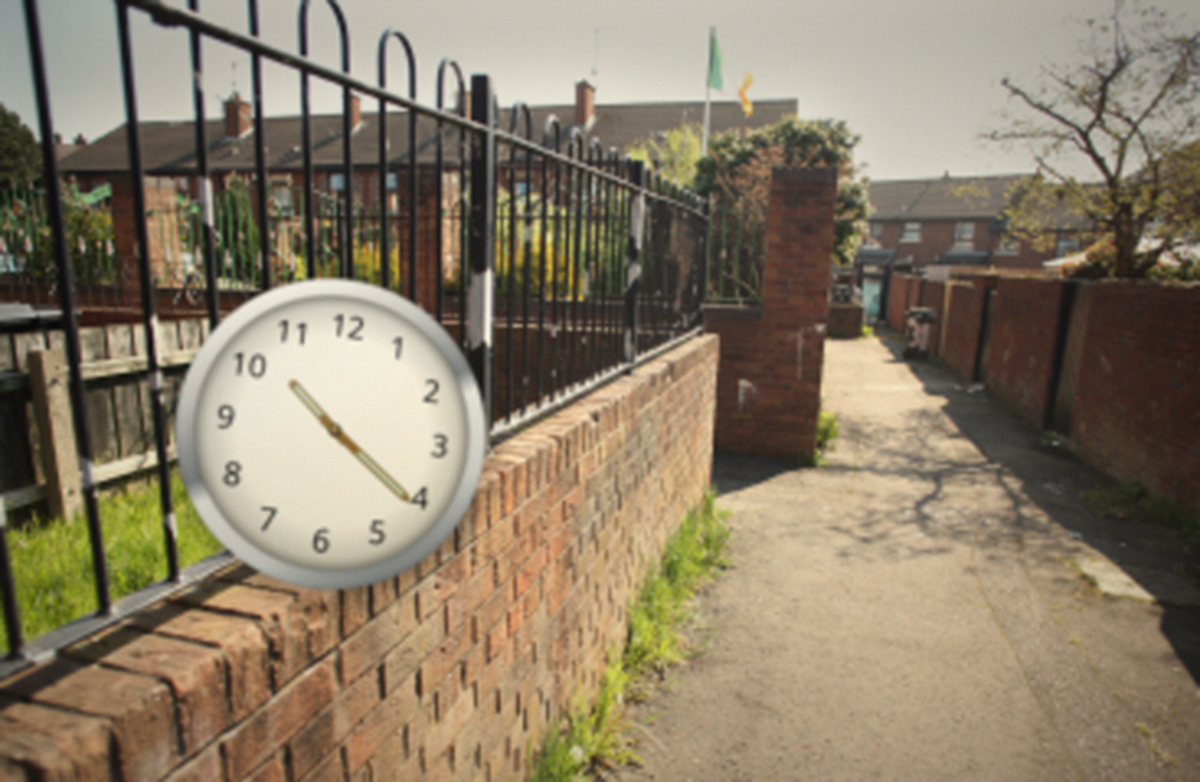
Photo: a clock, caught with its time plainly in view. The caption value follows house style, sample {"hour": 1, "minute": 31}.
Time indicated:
{"hour": 10, "minute": 21}
